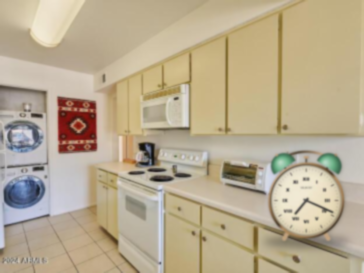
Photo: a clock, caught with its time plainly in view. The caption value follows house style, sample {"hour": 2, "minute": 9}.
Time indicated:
{"hour": 7, "minute": 19}
